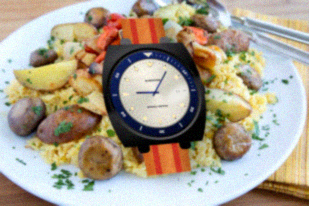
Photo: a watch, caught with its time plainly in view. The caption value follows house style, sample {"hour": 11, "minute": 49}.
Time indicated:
{"hour": 9, "minute": 6}
